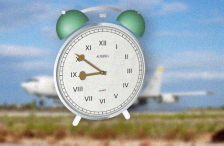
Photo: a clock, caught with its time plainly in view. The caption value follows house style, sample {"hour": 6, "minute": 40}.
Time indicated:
{"hour": 8, "minute": 51}
